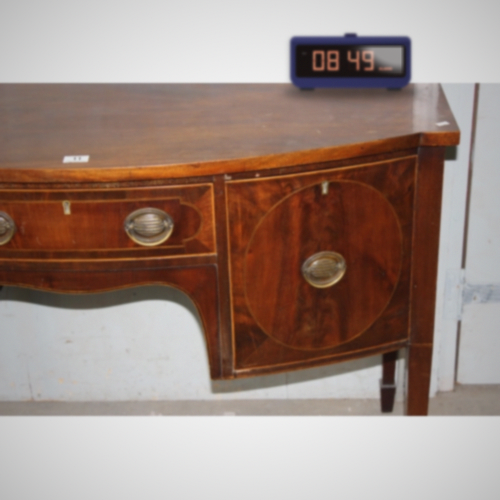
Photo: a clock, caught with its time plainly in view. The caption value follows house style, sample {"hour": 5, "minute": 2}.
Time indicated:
{"hour": 8, "minute": 49}
